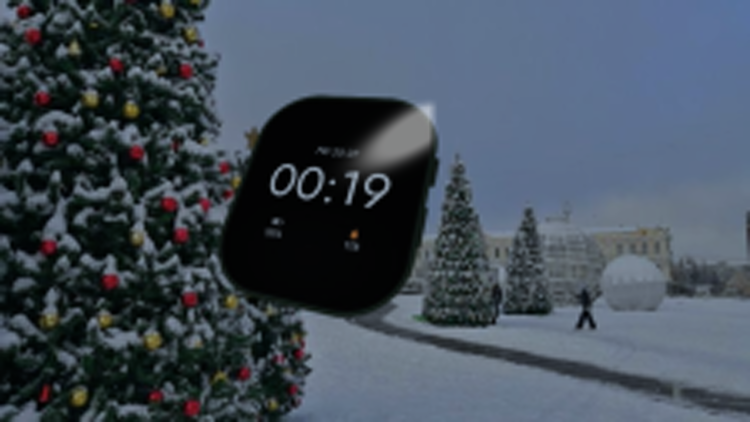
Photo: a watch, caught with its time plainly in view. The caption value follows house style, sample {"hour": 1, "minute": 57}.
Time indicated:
{"hour": 0, "minute": 19}
